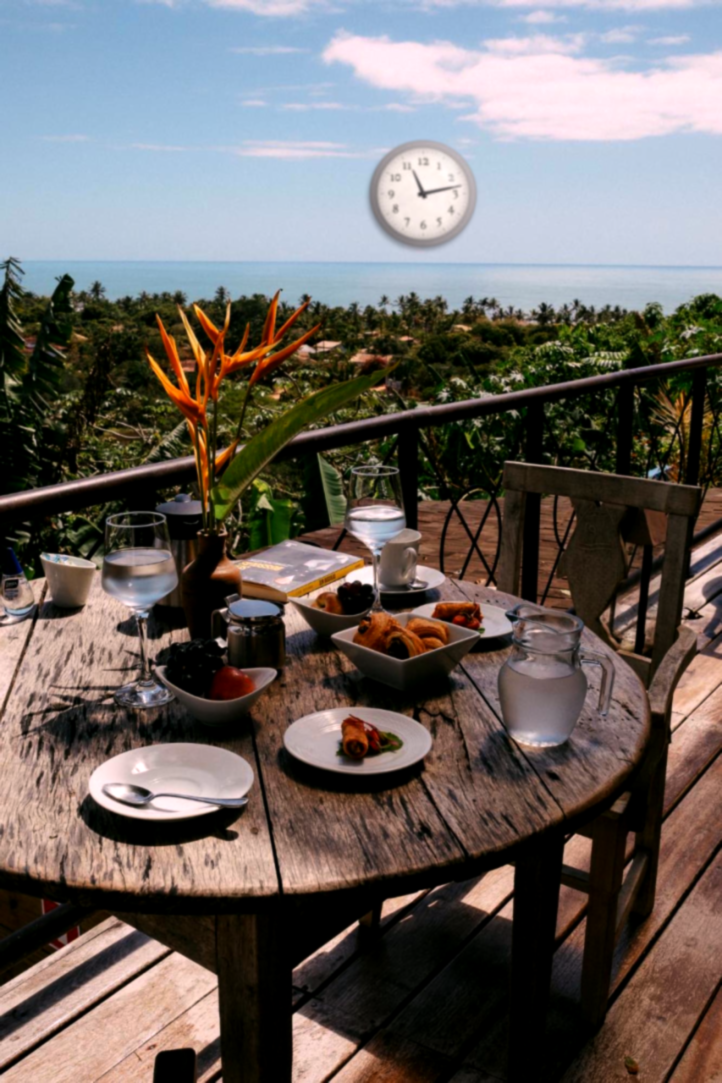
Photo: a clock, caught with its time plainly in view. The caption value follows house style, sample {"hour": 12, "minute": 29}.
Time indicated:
{"hour": 11, "minute": 13}
